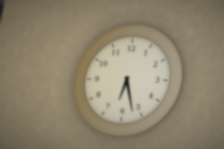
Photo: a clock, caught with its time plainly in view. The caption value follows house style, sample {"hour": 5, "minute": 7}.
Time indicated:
{"hour": 6, "minute": 27}
